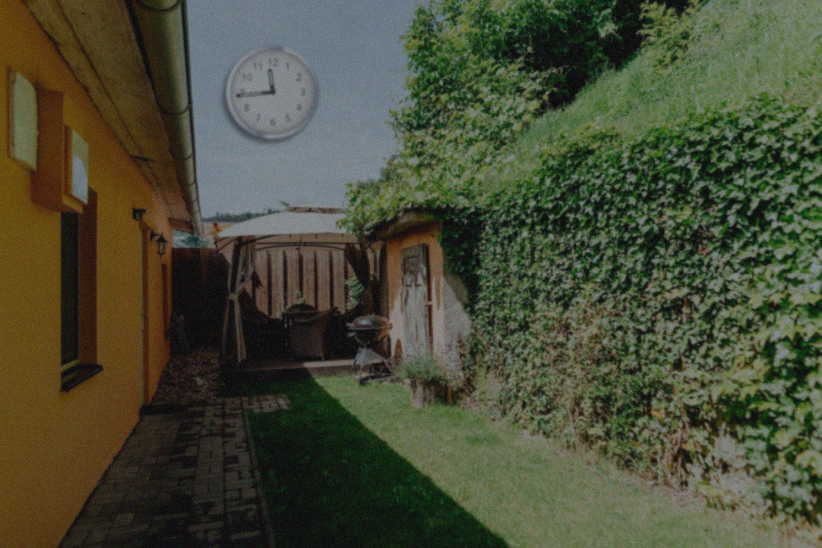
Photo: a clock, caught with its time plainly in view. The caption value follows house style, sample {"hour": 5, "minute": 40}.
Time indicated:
{"hour": 11, "minute": 44}
